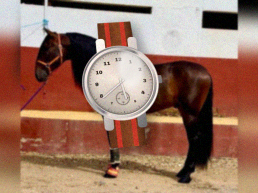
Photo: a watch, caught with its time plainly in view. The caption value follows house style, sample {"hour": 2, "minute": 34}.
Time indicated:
{"hour": 5, "minute": 39}
